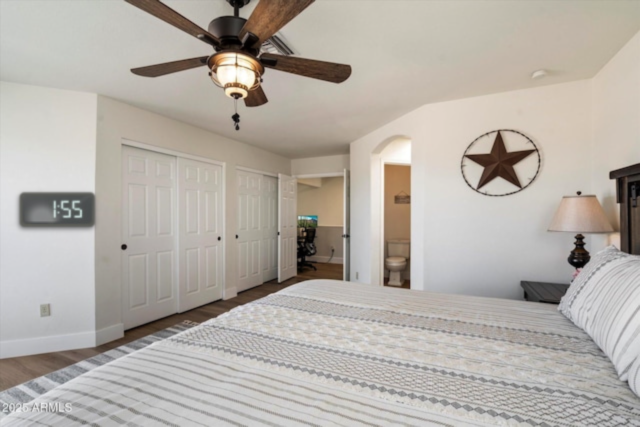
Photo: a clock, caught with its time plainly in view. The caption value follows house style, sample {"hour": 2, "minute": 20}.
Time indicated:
{"hour": 1, "minute": 55}
